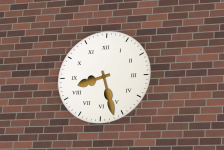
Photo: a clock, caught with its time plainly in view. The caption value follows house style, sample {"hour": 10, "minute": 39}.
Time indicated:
{"hour": 8, "minute": 27}
